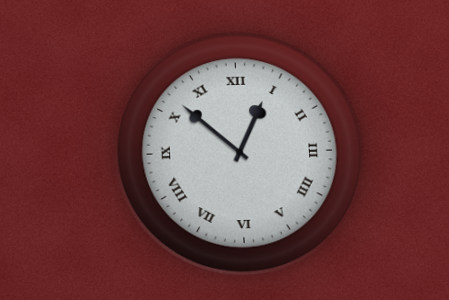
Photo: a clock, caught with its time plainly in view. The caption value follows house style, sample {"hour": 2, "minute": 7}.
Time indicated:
{"hour": 12, "minute": 52}
